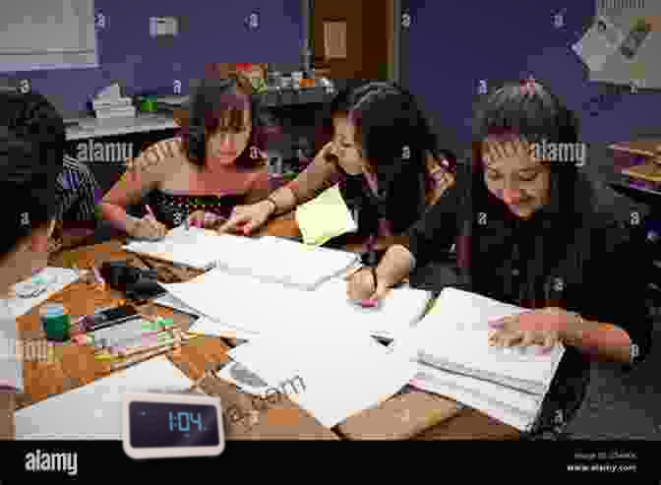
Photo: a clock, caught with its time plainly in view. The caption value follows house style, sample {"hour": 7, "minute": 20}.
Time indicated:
{"hour": 1, "minute": 4}
